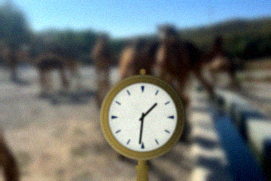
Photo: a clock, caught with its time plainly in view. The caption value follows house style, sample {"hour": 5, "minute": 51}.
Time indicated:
{"hour": 1, "minute": 31}
